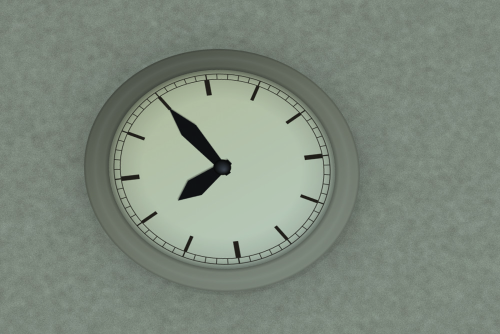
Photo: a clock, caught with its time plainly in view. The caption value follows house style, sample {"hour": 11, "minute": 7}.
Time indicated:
{"hour": 7, "minute": 55}
